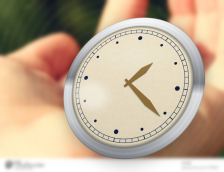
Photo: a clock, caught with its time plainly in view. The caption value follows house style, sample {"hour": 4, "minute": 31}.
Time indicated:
{"hour": 1, "minute": 21}
